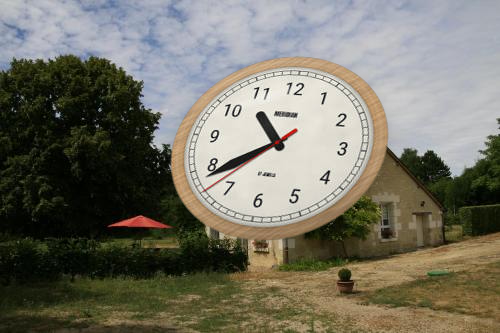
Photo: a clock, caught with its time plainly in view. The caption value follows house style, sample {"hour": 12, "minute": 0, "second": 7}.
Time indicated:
{"hour": 10, "minute": 38, "second": 37}
